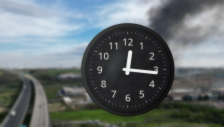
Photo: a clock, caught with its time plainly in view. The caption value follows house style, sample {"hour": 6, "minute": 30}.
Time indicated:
{"hour": 12, "minute": 16}
